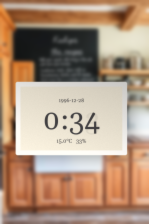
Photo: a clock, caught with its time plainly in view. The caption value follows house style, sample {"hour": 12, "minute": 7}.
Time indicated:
{"hour": 0, "minute": 34}
